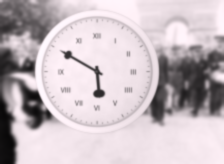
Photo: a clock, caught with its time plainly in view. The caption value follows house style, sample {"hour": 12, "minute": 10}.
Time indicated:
{"hour": 5, "minute": 50}
